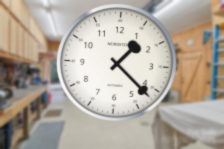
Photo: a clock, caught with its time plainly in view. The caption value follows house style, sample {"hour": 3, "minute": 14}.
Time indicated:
{"hour": 1, "minute": 22}
